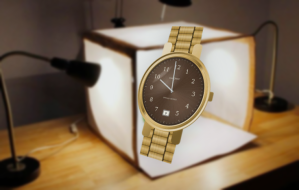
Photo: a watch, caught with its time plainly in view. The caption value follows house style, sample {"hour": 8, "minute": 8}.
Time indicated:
{"hour": 9, "minute": 59}
